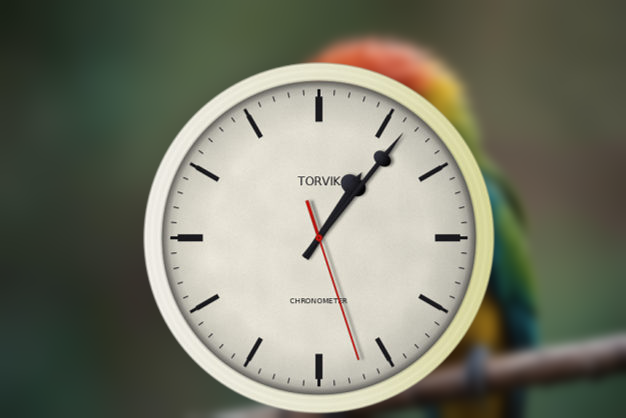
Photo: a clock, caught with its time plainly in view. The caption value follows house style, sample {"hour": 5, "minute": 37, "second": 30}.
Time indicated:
{"hour": 1, "minute": 6, "second": 27}
